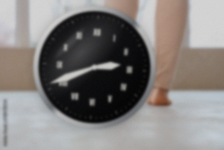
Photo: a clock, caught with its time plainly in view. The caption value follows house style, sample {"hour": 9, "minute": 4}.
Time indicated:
{"hour": 2, "minute": 41}
